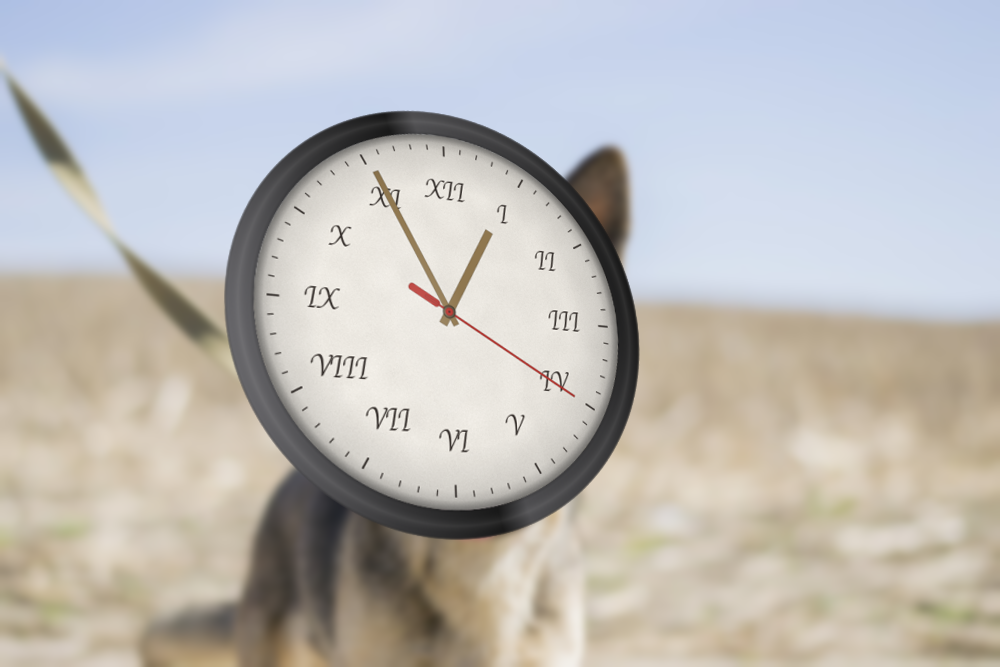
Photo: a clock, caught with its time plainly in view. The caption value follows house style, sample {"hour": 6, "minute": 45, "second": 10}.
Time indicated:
{"hour": 12, "minute": 55, "second": 20}
